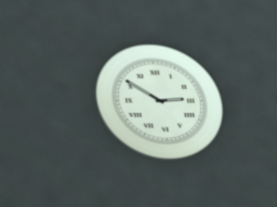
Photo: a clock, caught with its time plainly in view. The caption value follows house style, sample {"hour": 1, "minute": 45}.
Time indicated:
{"hour": 2, "minute": 51}
